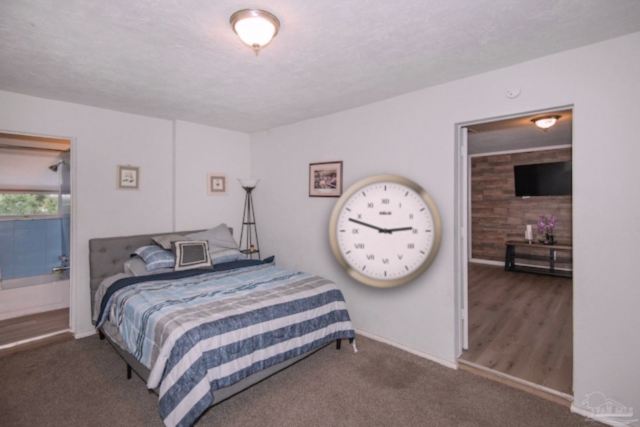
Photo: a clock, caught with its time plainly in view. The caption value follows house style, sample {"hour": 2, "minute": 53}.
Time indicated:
{"hour": 2, "minute": 48}
